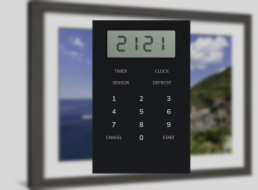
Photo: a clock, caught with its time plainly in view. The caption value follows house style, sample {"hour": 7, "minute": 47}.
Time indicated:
{"hour": 21, "minute": 21}
